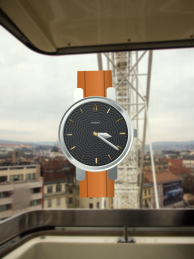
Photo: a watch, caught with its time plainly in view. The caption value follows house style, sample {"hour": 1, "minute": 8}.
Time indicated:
{"hour": 3, "minute": 21}
